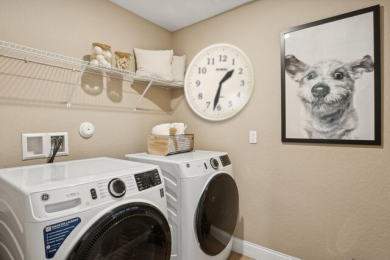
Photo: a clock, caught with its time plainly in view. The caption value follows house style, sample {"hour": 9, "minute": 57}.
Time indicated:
{"hour": 1, "minute": 32}
